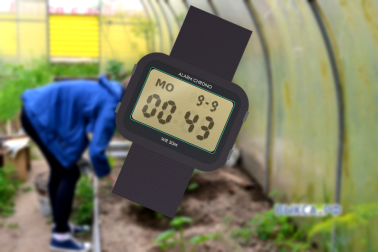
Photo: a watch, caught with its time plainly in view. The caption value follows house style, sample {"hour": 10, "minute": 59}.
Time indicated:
{"hour": 0, "minute": 43}
